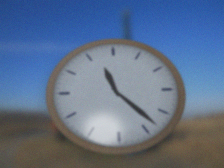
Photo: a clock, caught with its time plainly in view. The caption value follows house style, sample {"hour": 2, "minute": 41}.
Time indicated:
{"hour": 11, "minute": 23}
